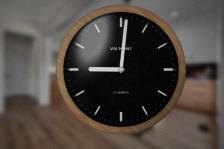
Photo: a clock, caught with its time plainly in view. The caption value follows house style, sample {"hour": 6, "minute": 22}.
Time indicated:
{"hour": 9, "minute": 1}
